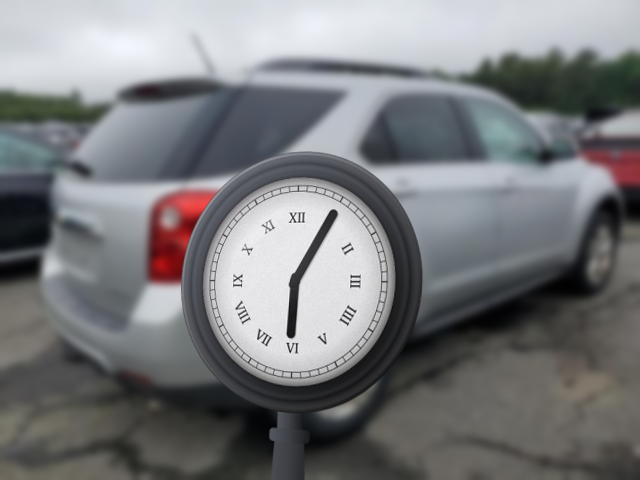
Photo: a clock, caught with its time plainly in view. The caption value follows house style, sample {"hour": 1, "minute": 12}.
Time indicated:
{"hour": 6, "minute": 5}
